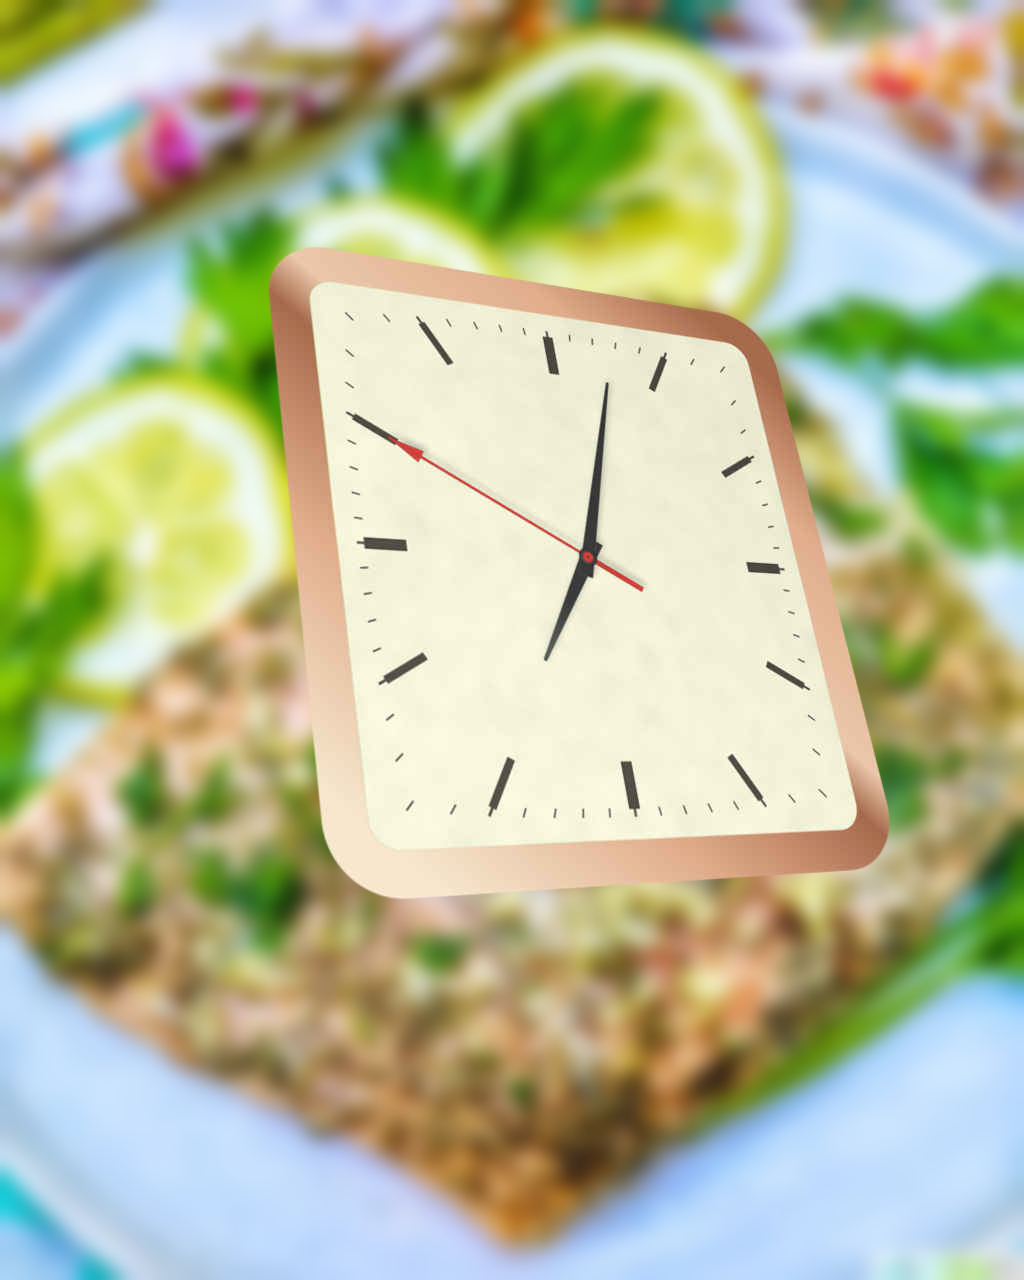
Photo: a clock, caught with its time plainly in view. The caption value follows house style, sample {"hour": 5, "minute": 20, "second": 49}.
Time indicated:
{"hour": 7, "minute": 2, "second": 50}
